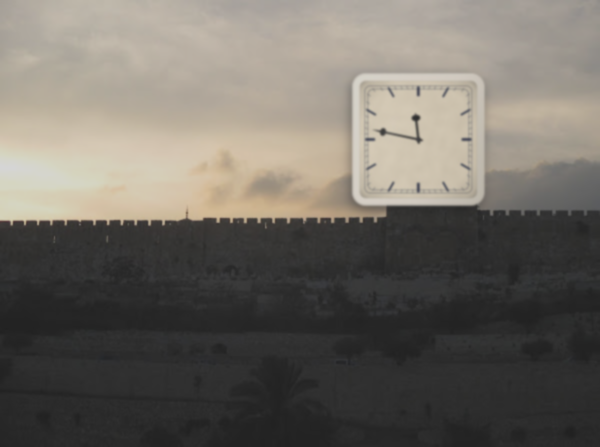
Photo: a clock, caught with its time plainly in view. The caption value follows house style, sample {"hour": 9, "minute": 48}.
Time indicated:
{"hour": 11, "minute": 47}
